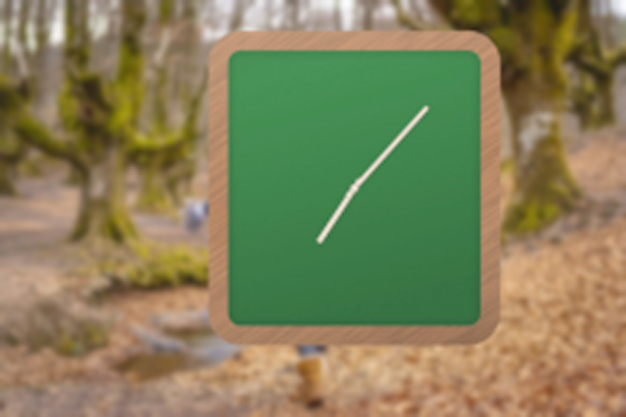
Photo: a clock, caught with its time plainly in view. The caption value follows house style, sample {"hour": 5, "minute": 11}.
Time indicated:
{"hour": 7, "minute": 7}
